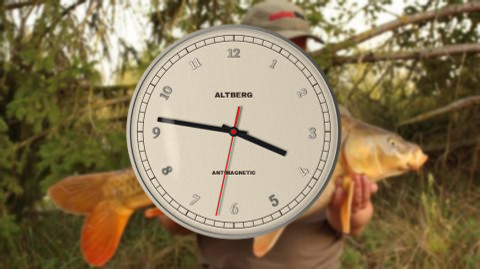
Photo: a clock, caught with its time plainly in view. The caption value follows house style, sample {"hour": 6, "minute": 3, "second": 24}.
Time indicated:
{"hour": 3, "minute": 46, "second": 32}
